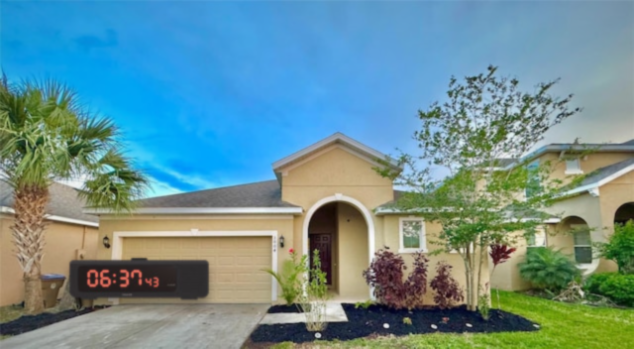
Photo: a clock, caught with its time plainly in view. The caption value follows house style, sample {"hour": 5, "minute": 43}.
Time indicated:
{"hour": 6, "minute": 37}
